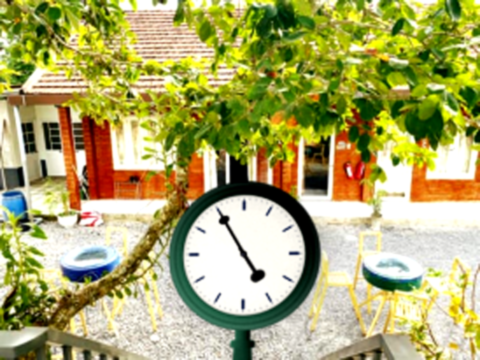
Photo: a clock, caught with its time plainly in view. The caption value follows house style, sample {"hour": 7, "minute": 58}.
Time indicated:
{"hour": 4, "minute": 55}
